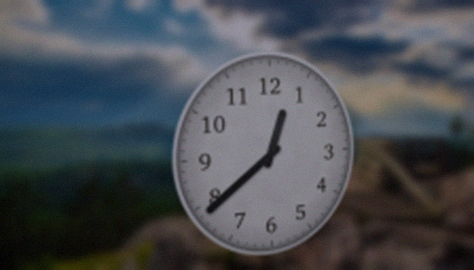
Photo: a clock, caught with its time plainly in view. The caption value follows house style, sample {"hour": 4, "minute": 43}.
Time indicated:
{"hour": 12, "minute": 39}
